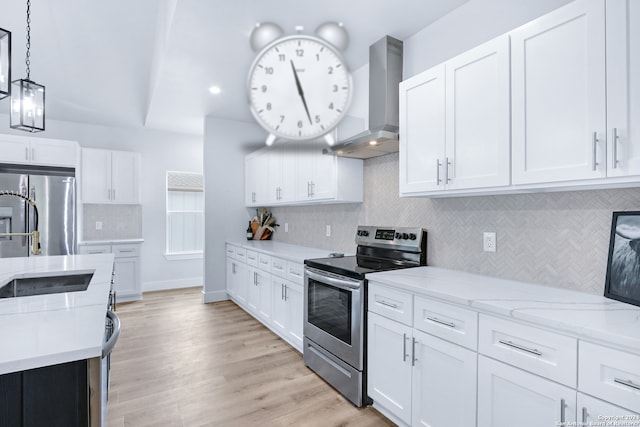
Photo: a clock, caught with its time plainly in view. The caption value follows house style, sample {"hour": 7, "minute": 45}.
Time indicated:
{"hour": 11, "minute": 27}
